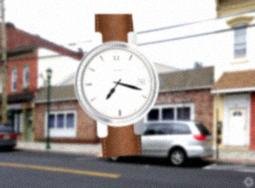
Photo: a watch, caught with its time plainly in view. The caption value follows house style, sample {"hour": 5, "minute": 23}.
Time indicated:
{"hour": 7, "minute": 18}
